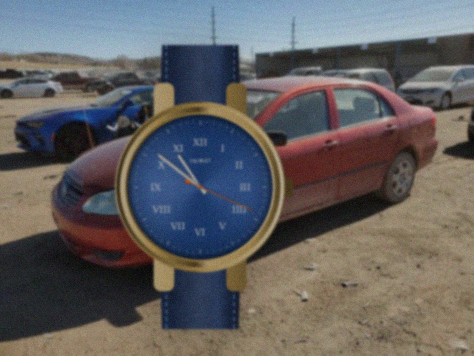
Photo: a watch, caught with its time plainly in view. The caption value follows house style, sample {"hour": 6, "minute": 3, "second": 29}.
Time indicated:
{"hour": 10, "minute": 51, "second": 19}
